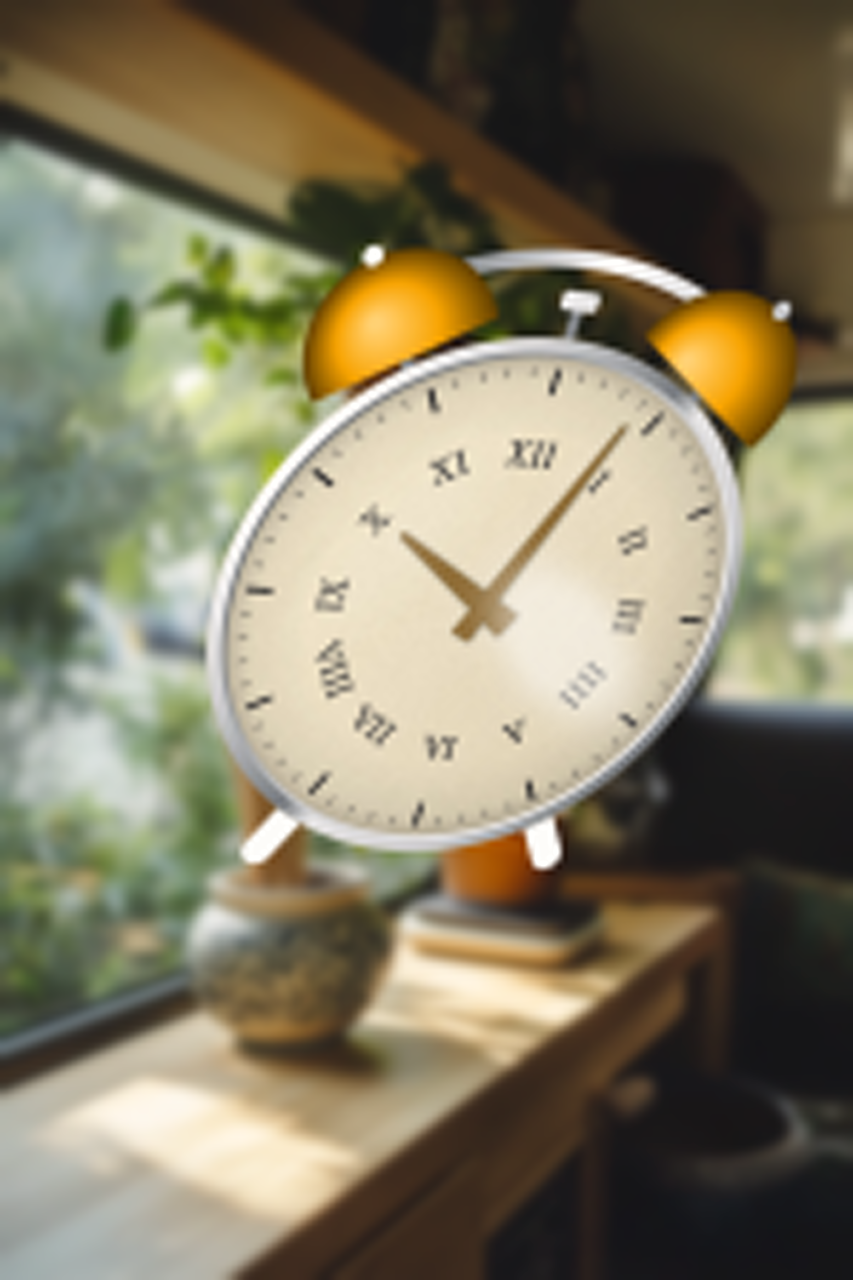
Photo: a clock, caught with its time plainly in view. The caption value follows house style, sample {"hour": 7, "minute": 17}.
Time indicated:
{"hour": 10, "minute": 4}
